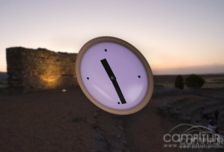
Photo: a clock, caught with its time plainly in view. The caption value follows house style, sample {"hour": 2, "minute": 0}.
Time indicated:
{"hour": 11, "minute": 28}
